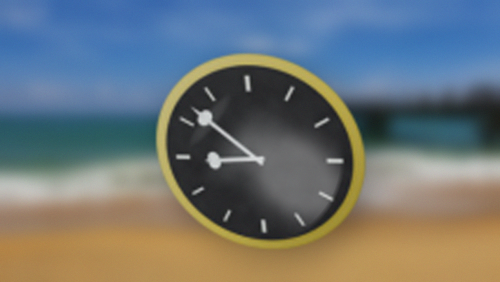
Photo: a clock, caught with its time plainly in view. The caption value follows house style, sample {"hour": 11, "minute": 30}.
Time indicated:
{"hour": 8, "minute": 52}
